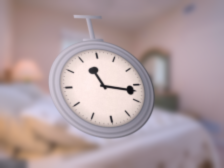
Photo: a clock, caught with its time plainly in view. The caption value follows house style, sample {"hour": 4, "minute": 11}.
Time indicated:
{"hour": 11, "minute": 17}
